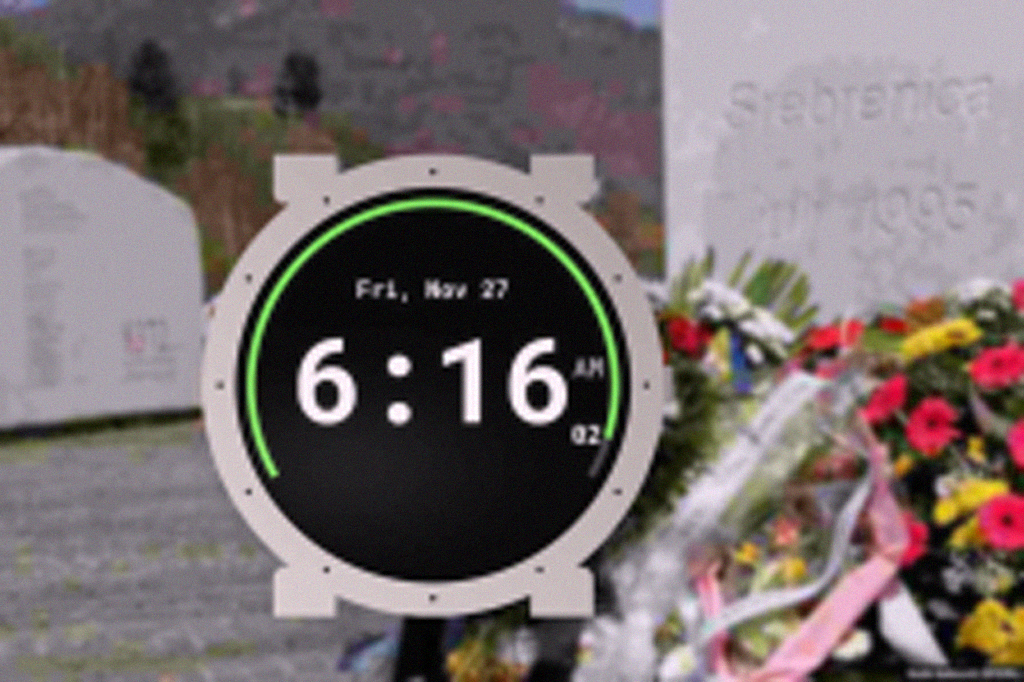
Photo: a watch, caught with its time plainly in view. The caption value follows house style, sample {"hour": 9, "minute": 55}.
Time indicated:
{"hour": 6, "minute": 16}
